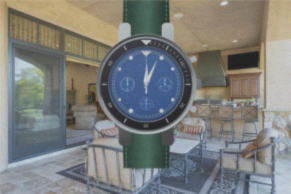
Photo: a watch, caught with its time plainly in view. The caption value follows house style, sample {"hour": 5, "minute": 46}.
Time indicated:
{"hour": 12, "minute": 4}
